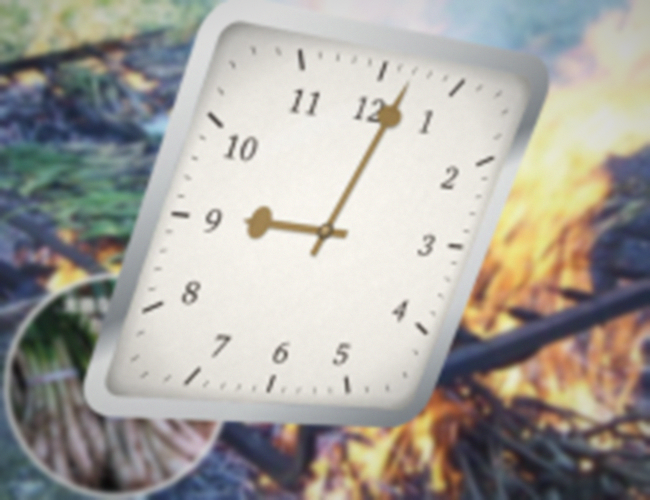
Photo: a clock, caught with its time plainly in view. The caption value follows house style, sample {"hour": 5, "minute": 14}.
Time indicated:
{"hour": 9, "minute": 2}
